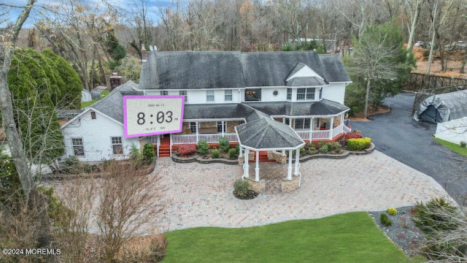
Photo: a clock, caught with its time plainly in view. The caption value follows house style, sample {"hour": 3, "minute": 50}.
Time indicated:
{"hour": 8, "minute": 3}
